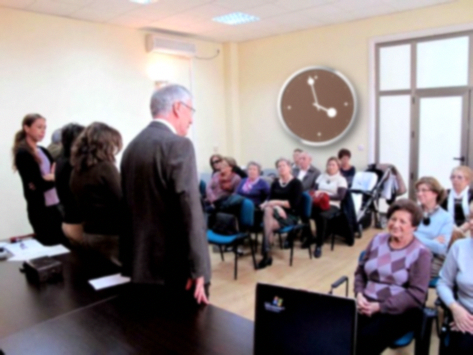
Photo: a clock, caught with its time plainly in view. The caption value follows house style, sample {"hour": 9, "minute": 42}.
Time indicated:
{"hour": 3, "minute": 58}
